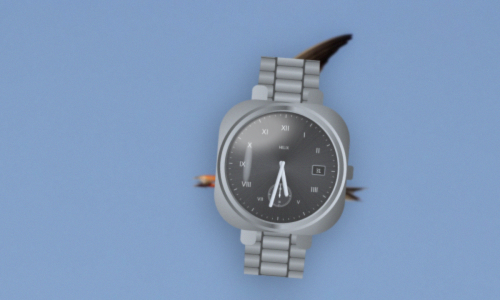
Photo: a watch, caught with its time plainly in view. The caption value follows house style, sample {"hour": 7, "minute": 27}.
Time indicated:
{"hour": 5, "minute": 32}
